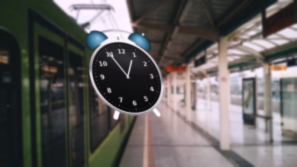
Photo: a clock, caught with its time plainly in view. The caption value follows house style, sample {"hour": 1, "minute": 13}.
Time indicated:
{"hour": 12, "minute": 55}
